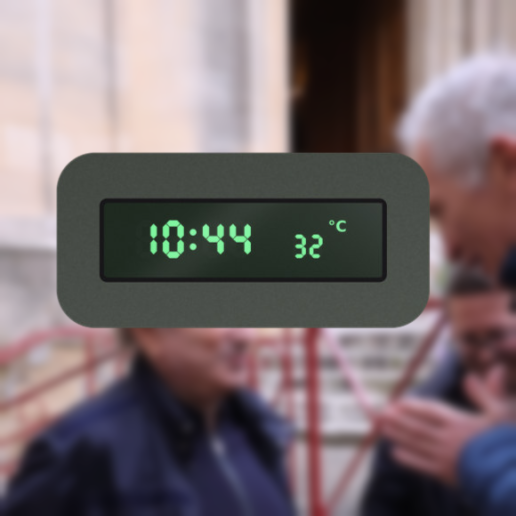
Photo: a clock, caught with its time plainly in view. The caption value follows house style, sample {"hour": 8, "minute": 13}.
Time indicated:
{"hour": 10, "minute": 44}
